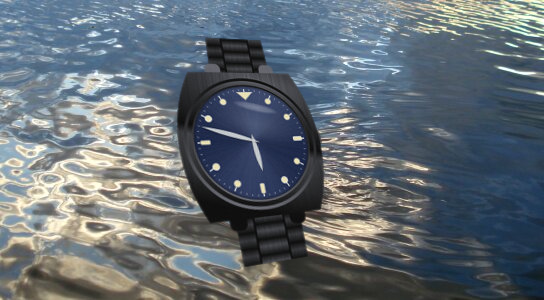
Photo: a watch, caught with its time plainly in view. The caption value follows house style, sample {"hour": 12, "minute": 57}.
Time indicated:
{"hour": 5, "minute": 48}
